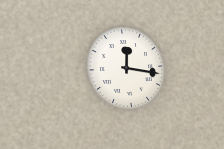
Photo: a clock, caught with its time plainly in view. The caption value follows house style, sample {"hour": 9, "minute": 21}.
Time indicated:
{"hour": 12, "minute": 17}
